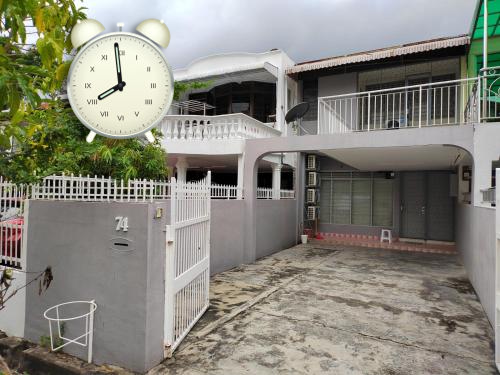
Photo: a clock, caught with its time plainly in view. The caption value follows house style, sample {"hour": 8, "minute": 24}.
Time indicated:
{"hour": 7, "minute": 59}
